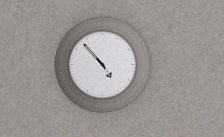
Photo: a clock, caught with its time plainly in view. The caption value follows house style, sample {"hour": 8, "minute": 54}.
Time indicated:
{"hour": 4, "minute": 53}
